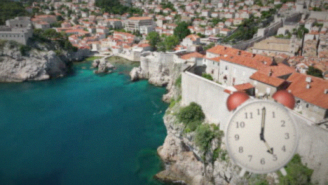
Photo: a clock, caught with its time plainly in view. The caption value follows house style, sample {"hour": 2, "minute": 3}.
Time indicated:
{"hour": 5, "minute": 1}
